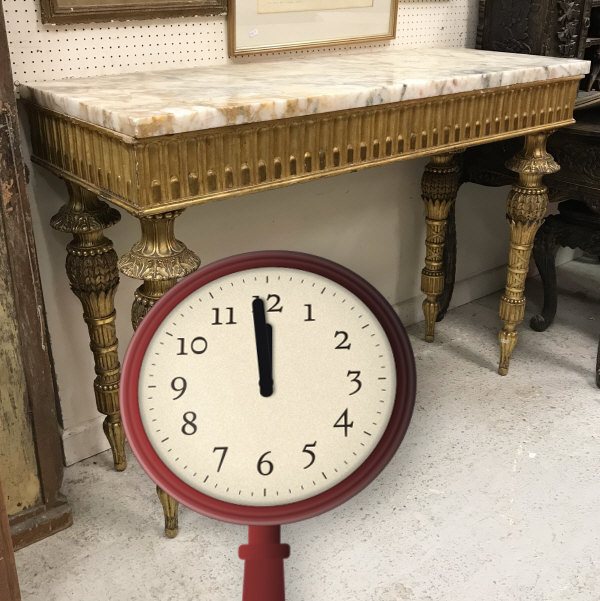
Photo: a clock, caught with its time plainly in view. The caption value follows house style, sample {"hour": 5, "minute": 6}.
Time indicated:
{"hour": 11, "minute": 59}
